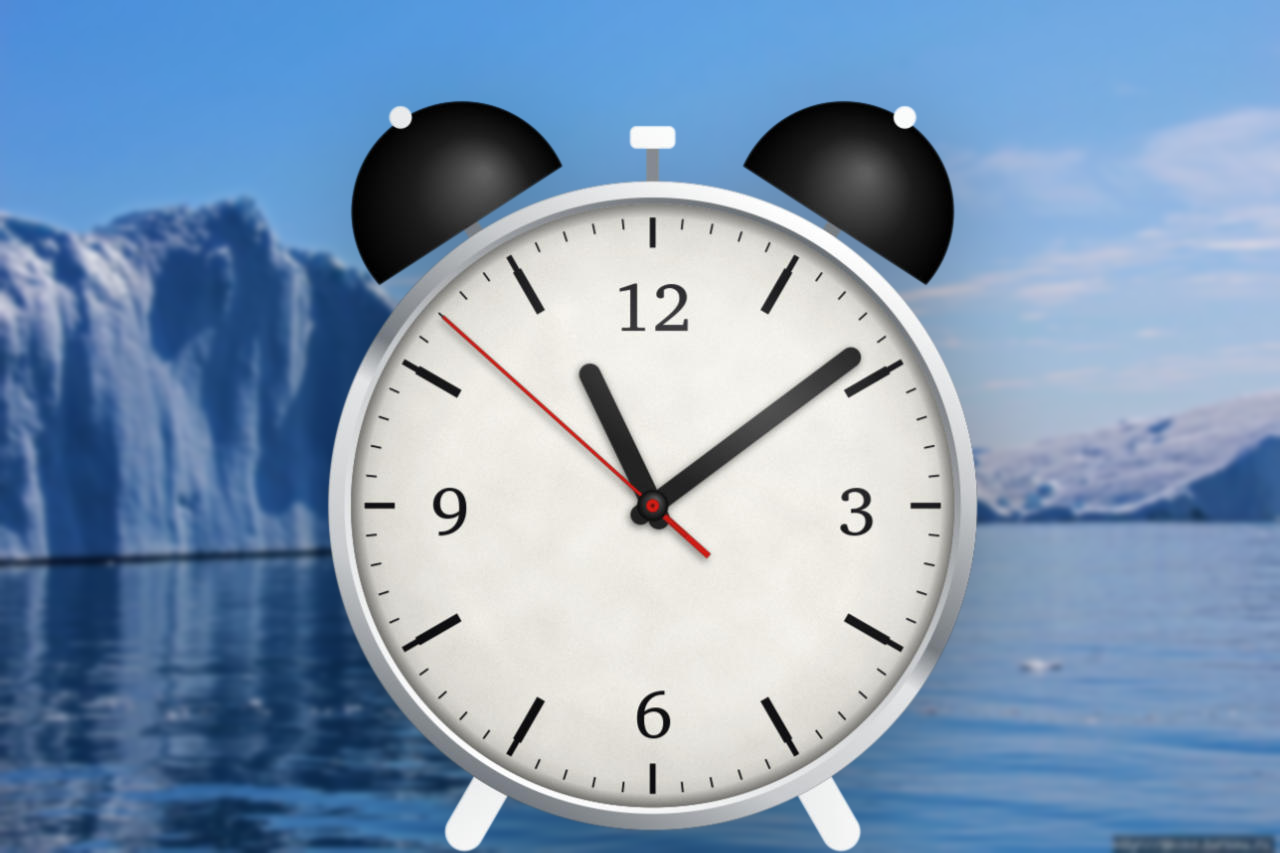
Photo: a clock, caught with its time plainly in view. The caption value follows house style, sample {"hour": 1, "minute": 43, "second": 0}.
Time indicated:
{"hour": 11, "minute": 8, "second": 52}
